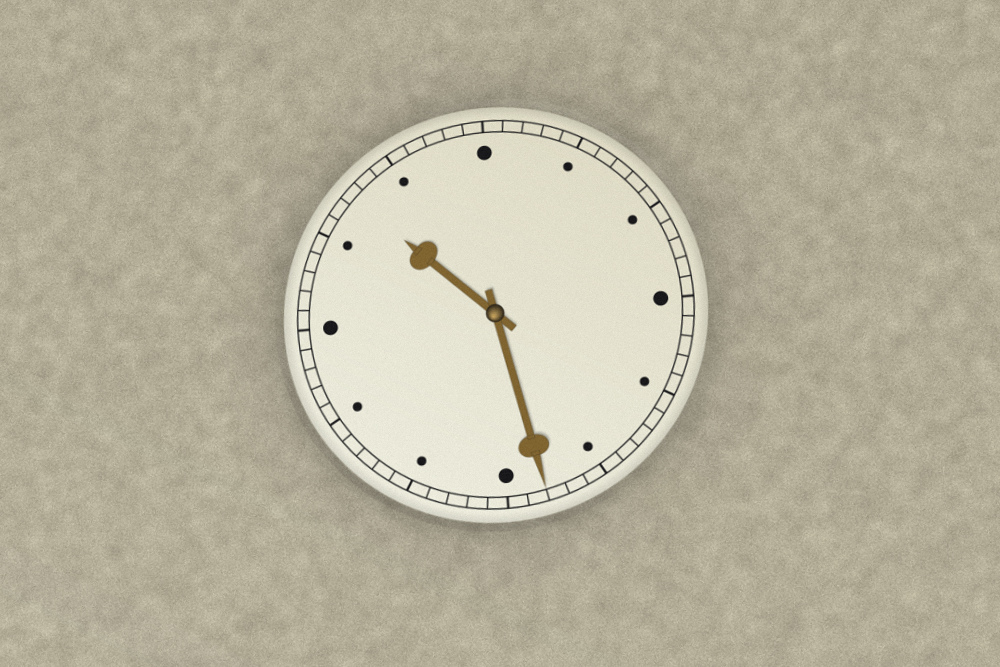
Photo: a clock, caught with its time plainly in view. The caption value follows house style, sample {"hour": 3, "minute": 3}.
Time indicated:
{"hour": 10, "minute": 28}
